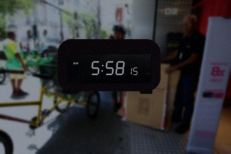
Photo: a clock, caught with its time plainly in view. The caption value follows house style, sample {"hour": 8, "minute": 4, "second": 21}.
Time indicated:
{"hour": 5, "minute": 58, "second": 15}
